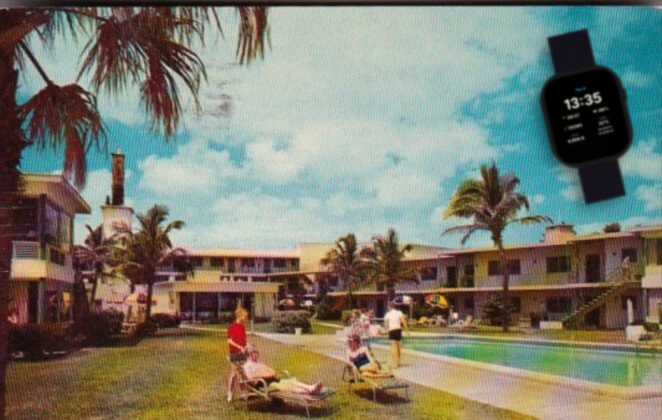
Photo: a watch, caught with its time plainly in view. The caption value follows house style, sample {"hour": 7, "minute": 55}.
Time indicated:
{"hour": 13, "minute": 35}
